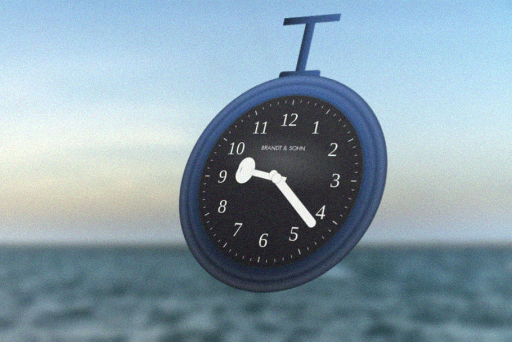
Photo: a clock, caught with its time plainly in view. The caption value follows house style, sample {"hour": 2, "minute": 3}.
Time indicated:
{"hour": 9, "minute": 22}
